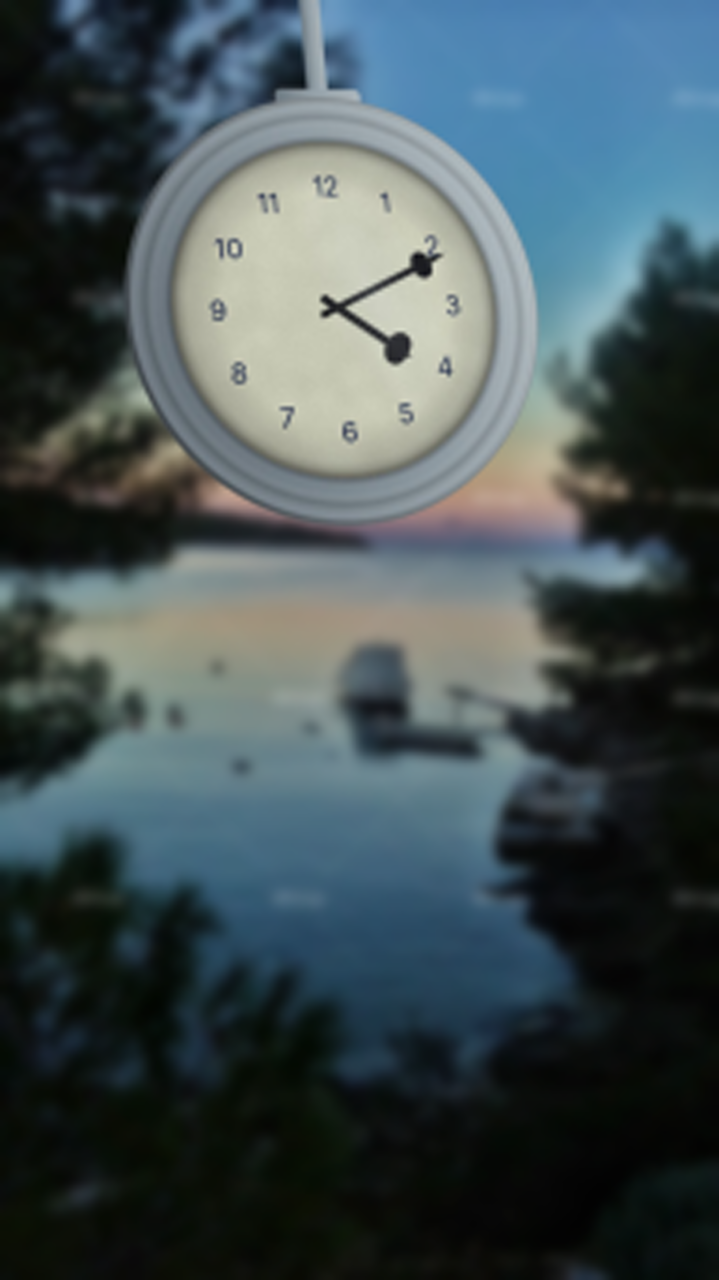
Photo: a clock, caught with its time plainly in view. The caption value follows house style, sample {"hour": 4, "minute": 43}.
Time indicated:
{"hour": 4, "minute": 11}
